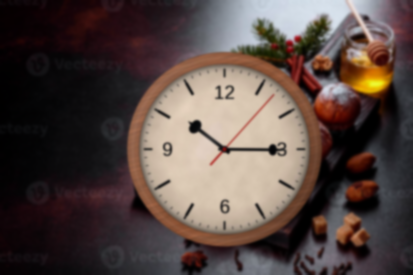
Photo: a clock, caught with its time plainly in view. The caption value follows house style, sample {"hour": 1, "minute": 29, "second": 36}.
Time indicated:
{"hour": 10, "minute": 15, "second": 7}
